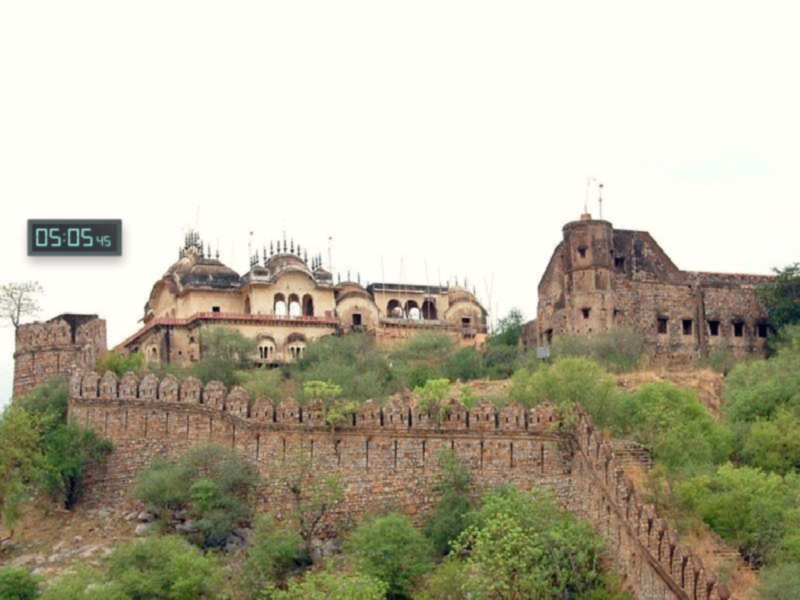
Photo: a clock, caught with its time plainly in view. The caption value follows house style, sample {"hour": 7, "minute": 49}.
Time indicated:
{"hour": 5, "minute": 5}
